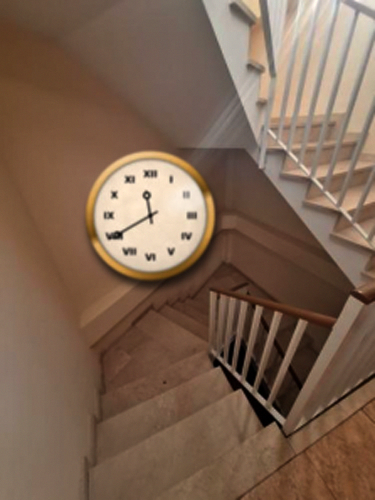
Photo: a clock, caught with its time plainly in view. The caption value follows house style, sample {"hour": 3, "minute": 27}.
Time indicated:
{"hour": 11, "minute": 40}
